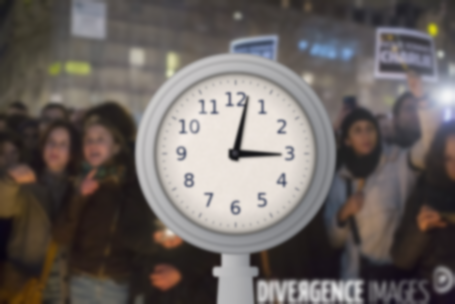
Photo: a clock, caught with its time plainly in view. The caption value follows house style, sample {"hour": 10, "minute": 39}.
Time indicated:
{"hour": 3, "minute": 2}
